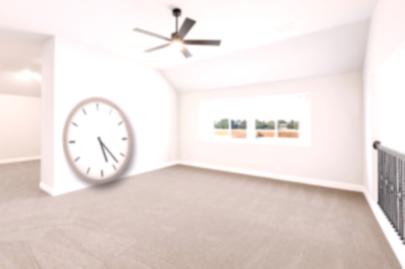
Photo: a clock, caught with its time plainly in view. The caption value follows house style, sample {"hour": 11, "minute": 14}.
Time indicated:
{"hour": 5, "minute": 23}
